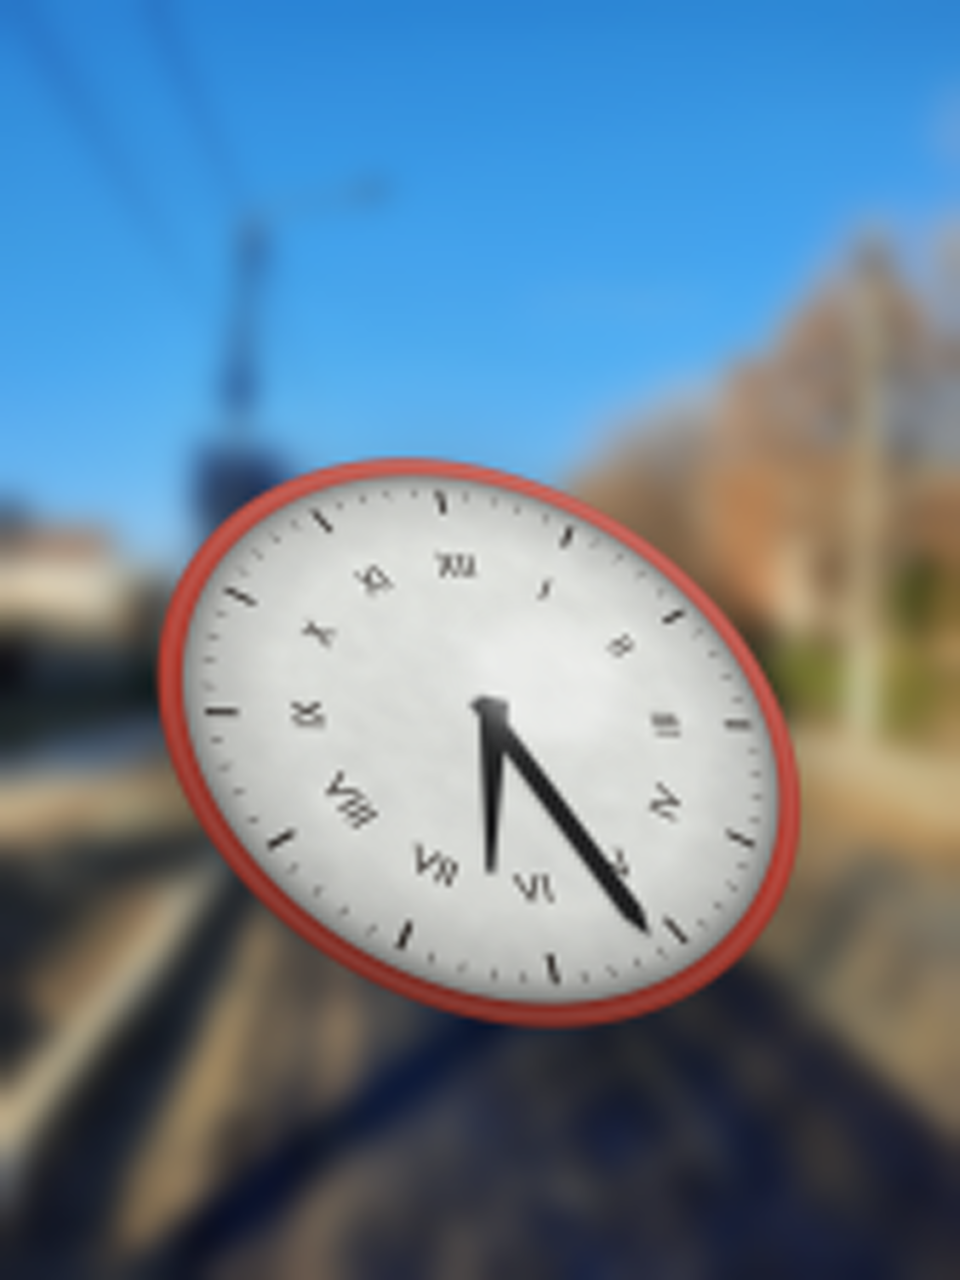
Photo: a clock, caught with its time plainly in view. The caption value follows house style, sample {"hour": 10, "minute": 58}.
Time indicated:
{"hour": 6, "minute": 26}
